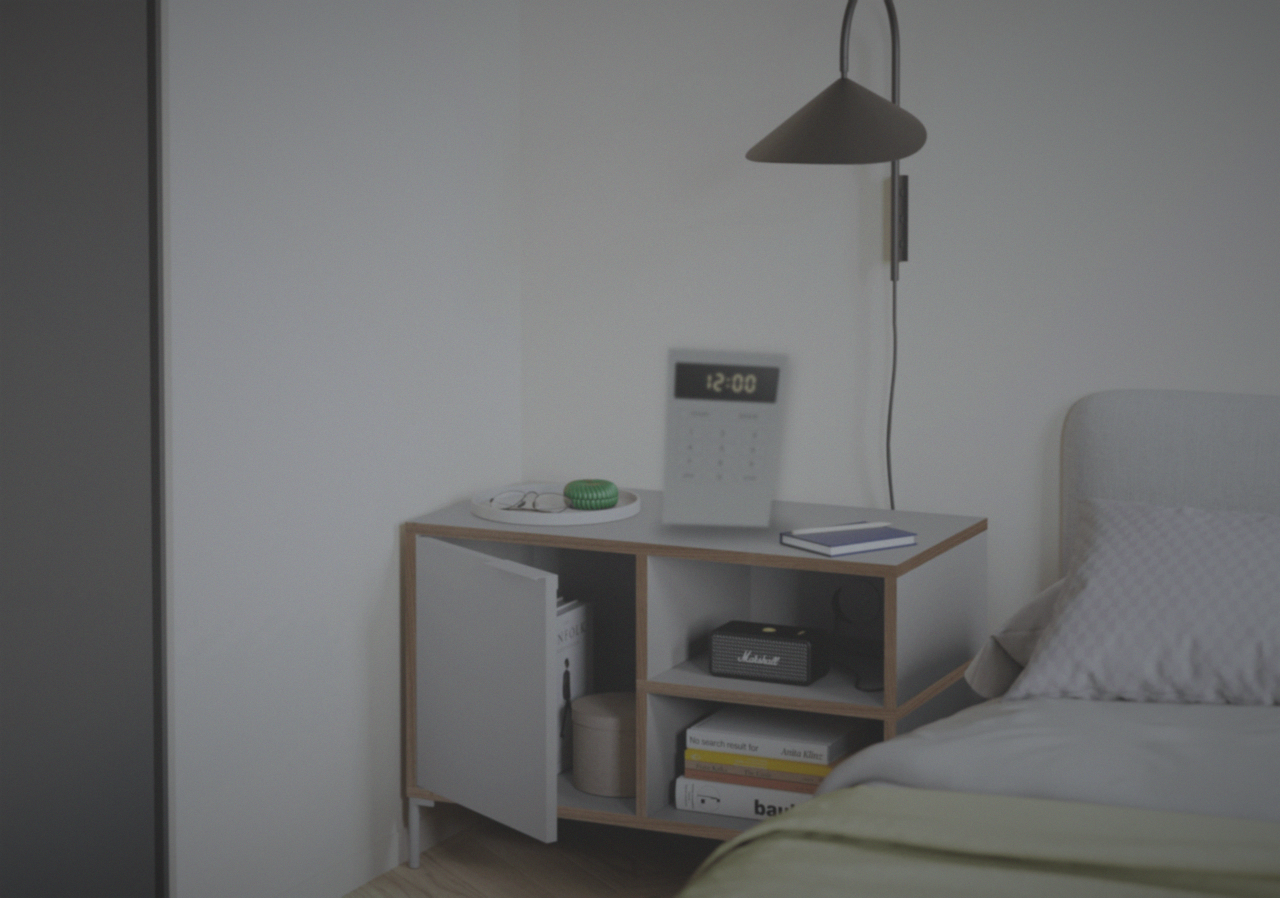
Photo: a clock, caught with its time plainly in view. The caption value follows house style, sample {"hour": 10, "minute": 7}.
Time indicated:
{"hour": 12, "minute": 0}
